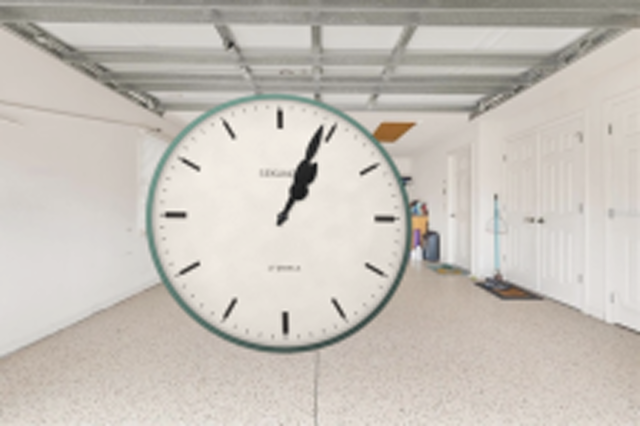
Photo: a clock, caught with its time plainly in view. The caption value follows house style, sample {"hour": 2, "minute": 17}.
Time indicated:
{"hour": 1, "minute": 4}
